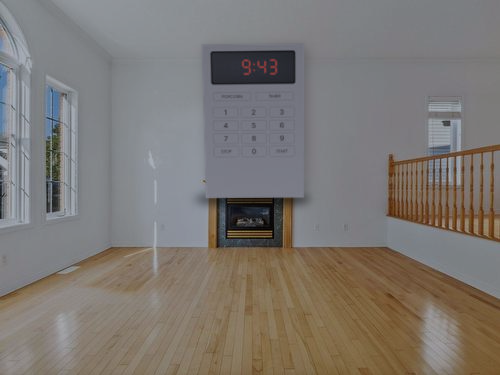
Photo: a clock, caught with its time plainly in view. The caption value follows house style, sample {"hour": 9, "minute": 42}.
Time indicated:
{"hour": 9, "minute": 43}
